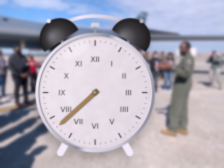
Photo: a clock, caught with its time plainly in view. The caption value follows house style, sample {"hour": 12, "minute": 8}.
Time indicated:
{"hour": 7, "minute": 38}
